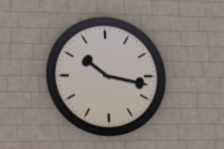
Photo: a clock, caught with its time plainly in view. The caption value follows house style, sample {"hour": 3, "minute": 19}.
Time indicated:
{"hour": 10, "minute": 17}
